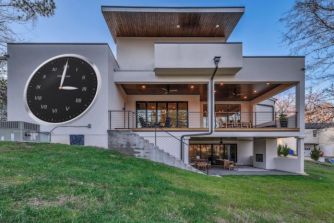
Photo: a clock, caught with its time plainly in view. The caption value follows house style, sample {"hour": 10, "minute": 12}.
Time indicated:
{"hour": 3, "minute": 0}
